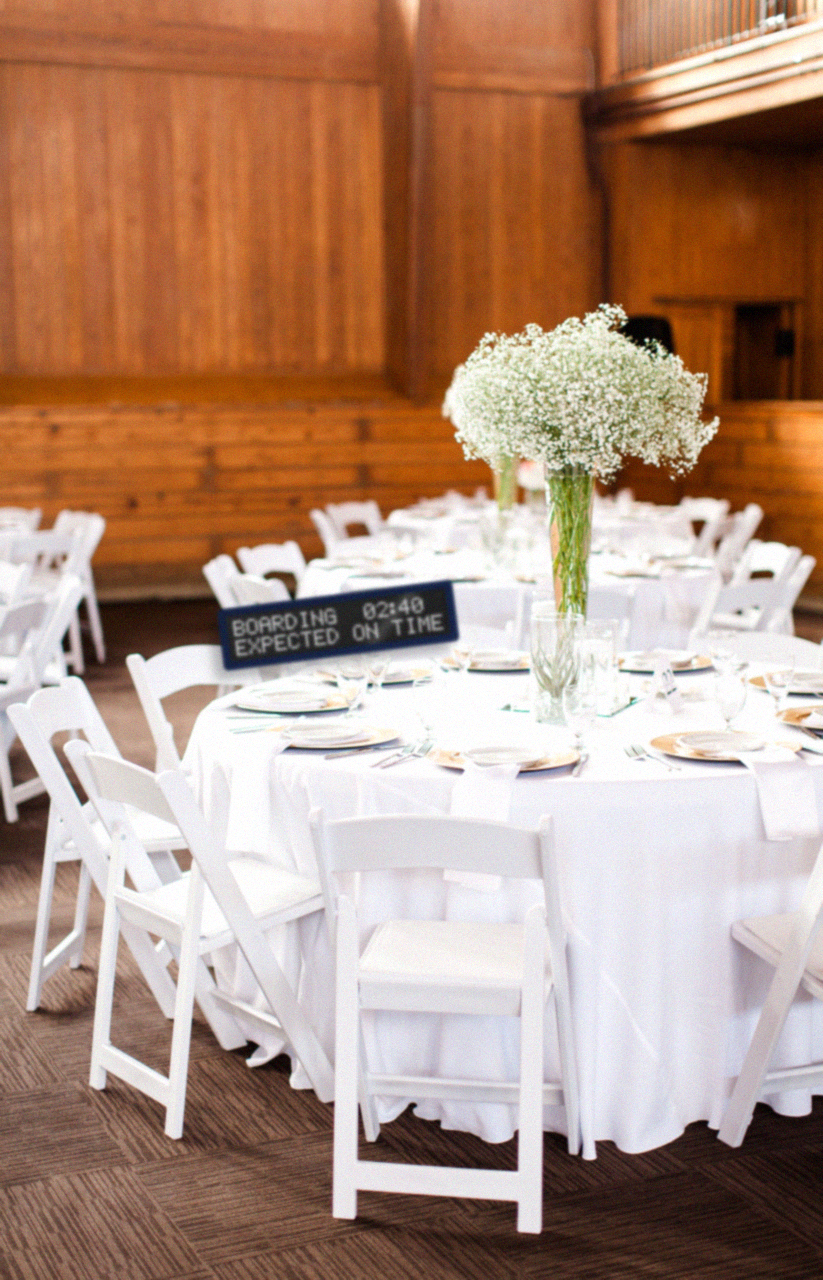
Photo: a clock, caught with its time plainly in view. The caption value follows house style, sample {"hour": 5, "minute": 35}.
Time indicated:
{"hour": 2, "minute": 40}
